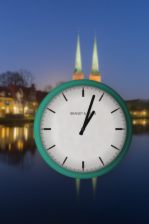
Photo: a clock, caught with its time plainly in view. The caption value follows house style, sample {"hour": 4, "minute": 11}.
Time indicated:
{"hour": 1, "minute": 3}
